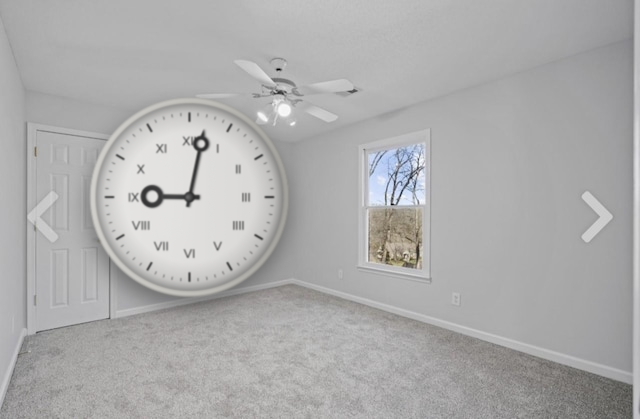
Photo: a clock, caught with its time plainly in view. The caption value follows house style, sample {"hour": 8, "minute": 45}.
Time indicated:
{"hour": 9, "minute": 2}
